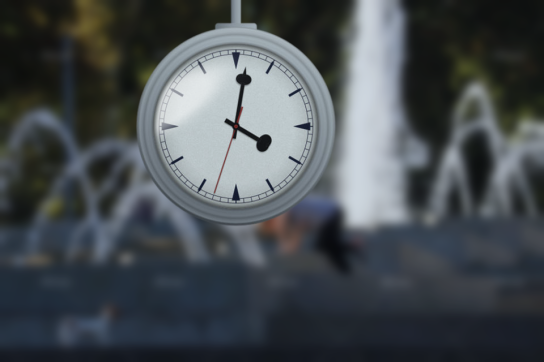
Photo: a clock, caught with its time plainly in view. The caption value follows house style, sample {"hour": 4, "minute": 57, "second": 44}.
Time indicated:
{"hour": 4, "minute": 1, "second": 33}
